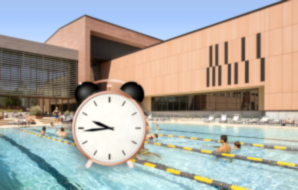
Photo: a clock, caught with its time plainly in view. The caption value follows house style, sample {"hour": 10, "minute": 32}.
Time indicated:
{"hour": 9, "minute": 44}
